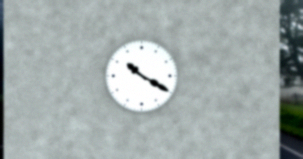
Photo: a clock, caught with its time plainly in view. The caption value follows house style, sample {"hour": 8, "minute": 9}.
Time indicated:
{"hour": 10, "minute": 20}
